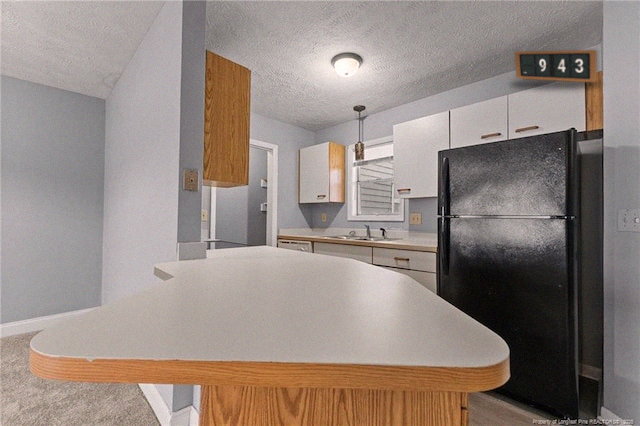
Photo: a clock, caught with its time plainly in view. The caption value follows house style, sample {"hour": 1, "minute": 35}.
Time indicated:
{"hour": 9, "minute": 43}
